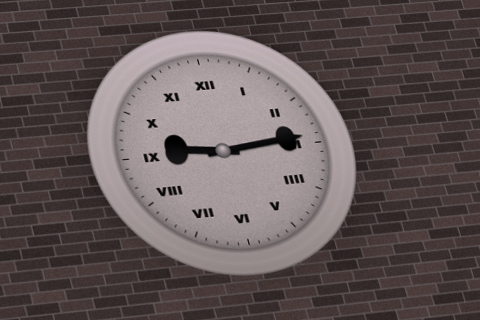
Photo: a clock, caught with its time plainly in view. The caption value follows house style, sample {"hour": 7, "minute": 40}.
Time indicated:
{"hour": 9, "minute": 14}
